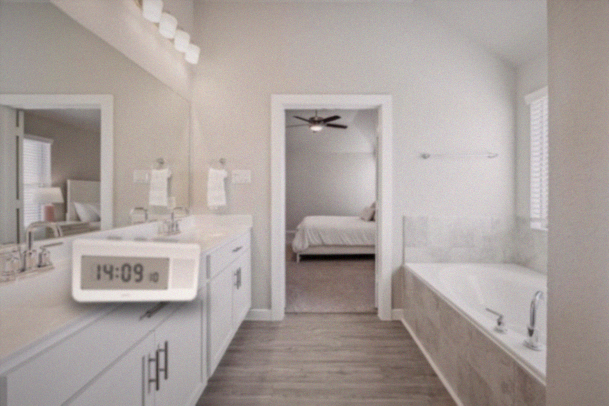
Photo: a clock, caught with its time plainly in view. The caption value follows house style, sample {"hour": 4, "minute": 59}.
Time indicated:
{"hour": 14, "minute": 9}
